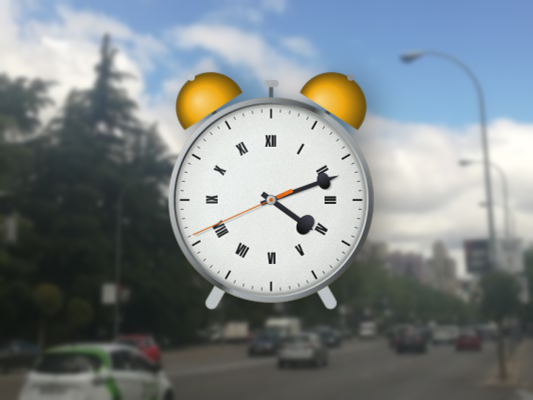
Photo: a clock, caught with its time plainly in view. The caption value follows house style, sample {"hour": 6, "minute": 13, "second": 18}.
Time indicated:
{"hour": 4, "minute": 11, "second": 41}
